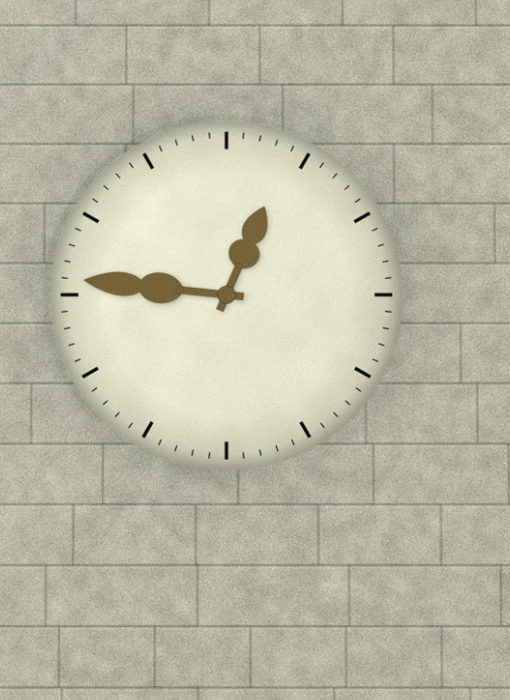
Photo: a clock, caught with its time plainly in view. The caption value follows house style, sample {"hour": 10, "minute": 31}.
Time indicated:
{"hour": 12, "minute": 46}
